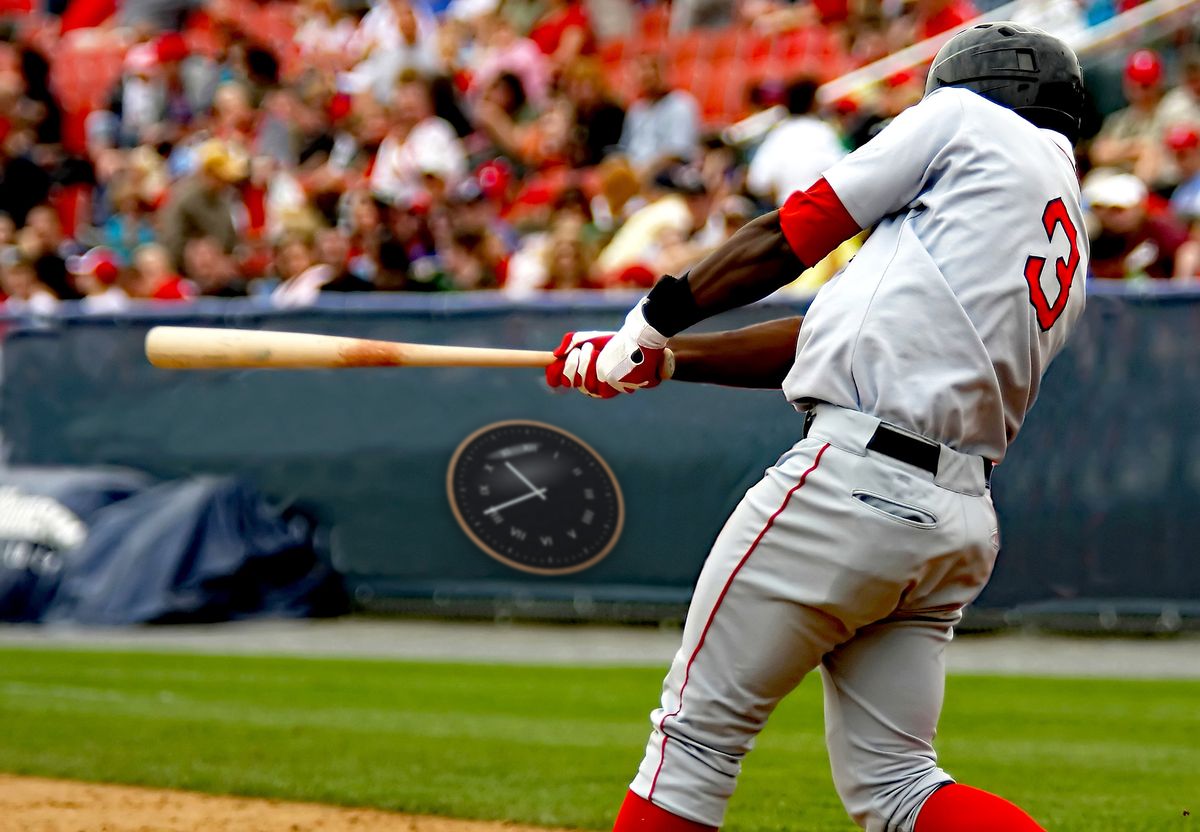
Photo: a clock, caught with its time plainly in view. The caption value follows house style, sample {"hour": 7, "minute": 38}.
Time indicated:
{"hour": 10, "minute": 41}
